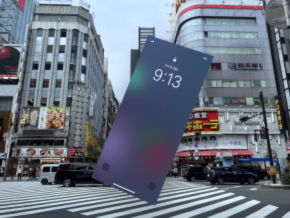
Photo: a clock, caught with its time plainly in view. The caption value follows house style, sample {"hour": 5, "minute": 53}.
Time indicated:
{"hour": 9, "minute": 13}
